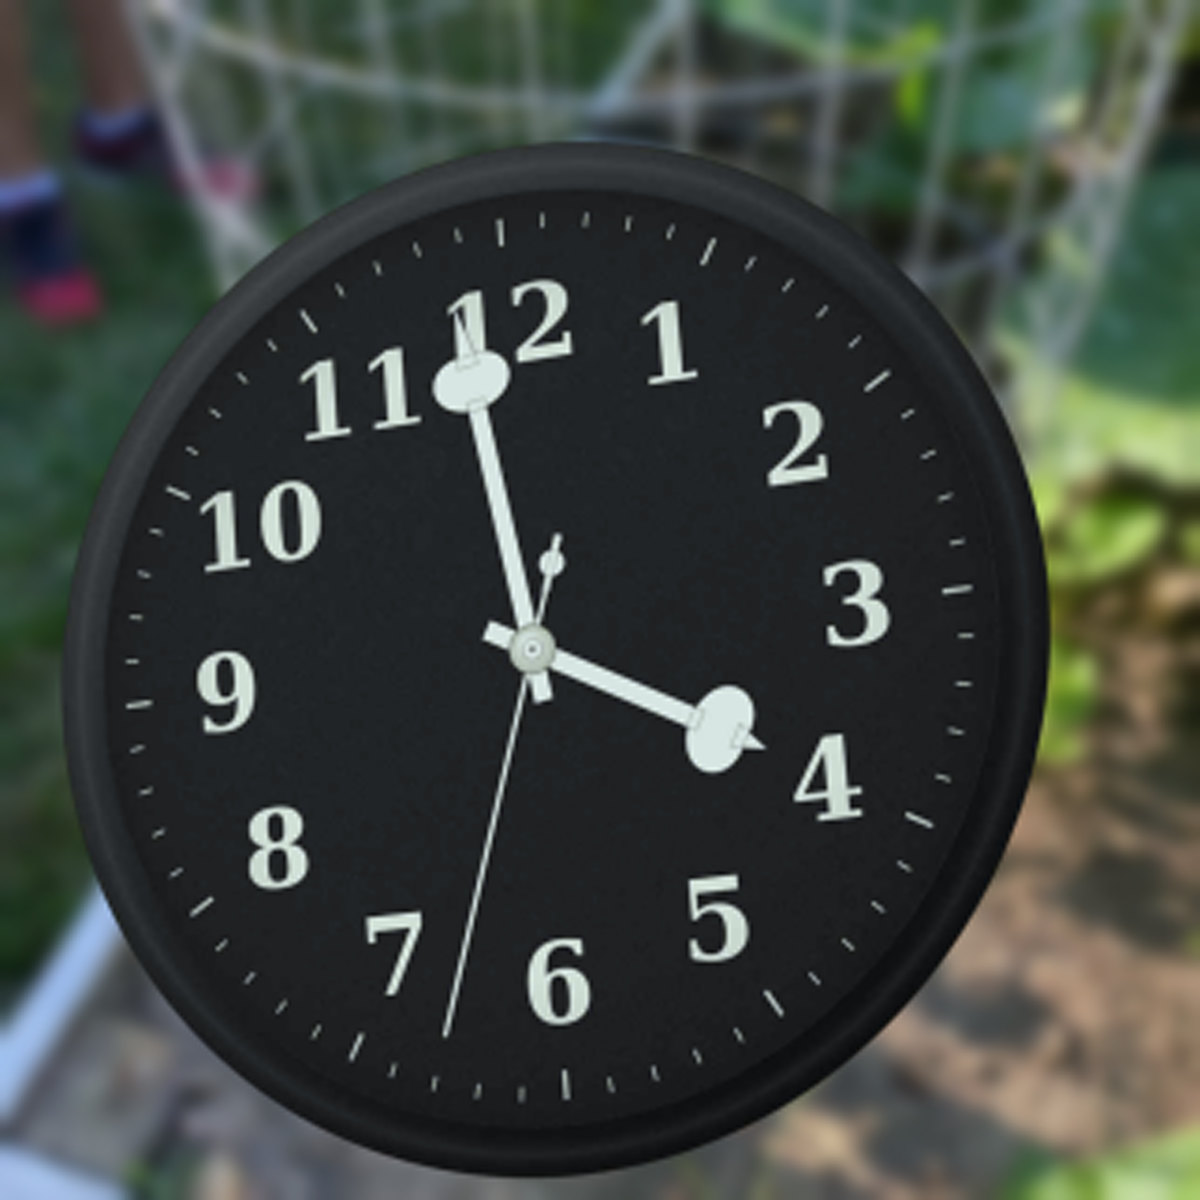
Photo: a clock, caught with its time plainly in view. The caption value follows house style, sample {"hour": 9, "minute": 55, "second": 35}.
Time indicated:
{"hour": 3, "minute": 58, "second": 33}
